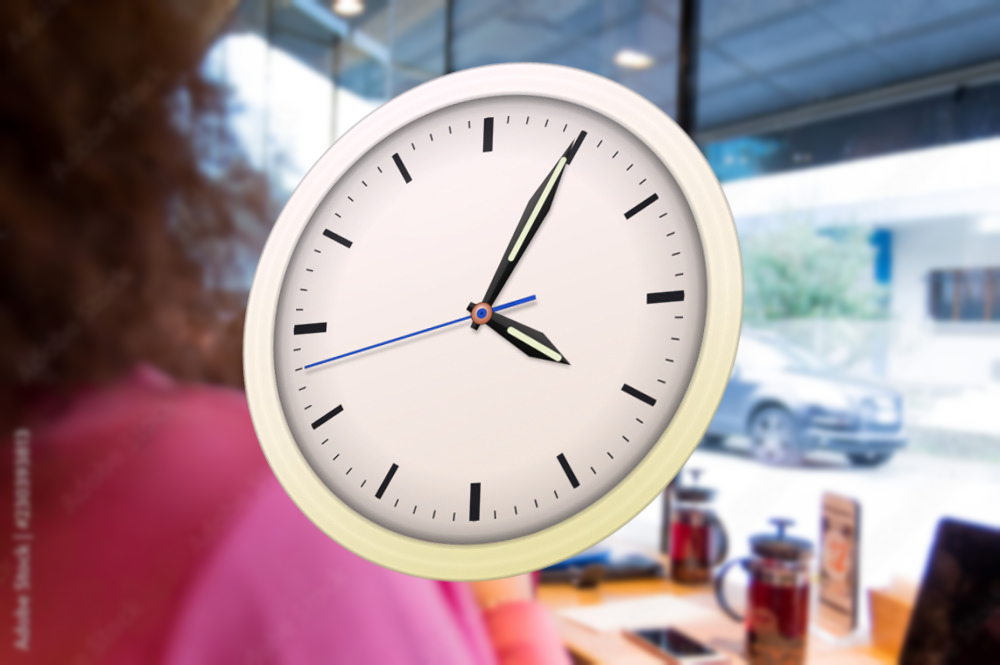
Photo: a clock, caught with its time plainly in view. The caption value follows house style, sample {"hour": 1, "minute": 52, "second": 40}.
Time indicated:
{"hour": 4, "minute": 4, "second": 43}
